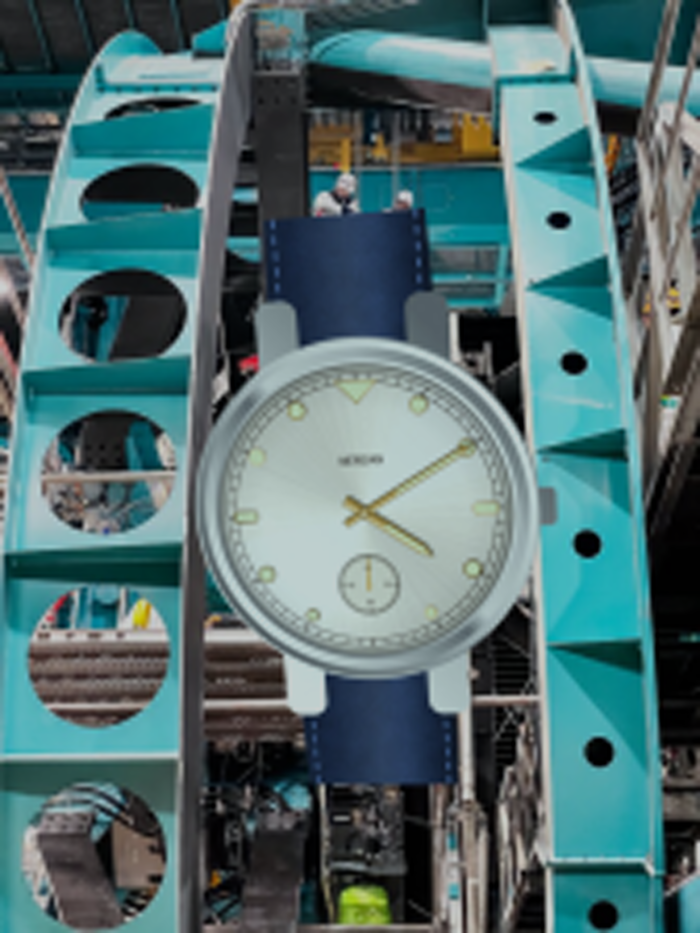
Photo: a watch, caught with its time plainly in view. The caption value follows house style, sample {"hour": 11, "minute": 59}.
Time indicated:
{"hour": 4, "minute": 10}
